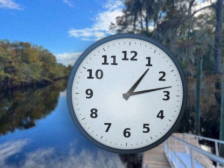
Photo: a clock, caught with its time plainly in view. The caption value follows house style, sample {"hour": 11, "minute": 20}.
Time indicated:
{"hour": 1, "minute": 13}
